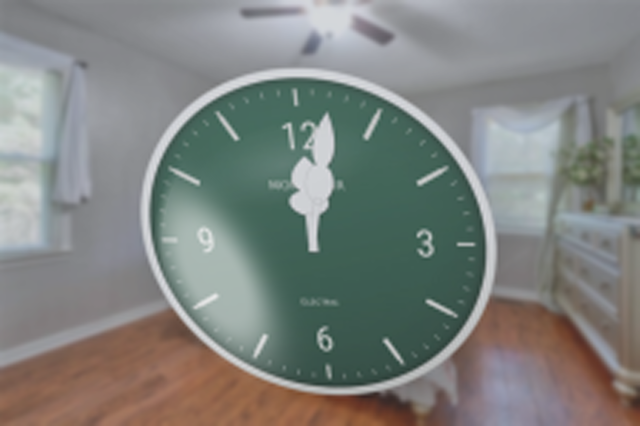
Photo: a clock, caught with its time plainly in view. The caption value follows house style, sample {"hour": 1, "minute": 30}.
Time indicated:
{"hour": 12, "minute": 2}
